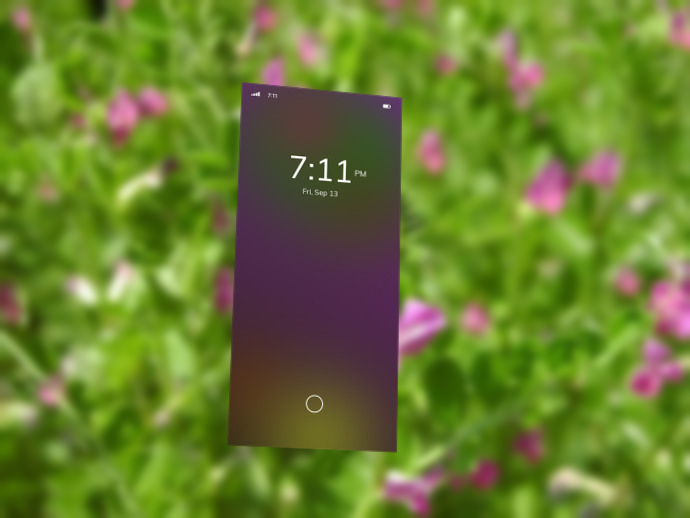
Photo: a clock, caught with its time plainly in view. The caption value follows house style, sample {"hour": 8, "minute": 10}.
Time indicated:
{"hour": 7, "minute": 11}
